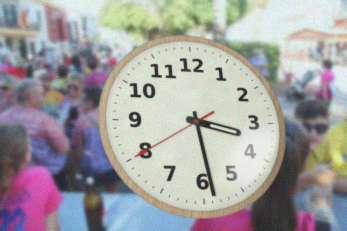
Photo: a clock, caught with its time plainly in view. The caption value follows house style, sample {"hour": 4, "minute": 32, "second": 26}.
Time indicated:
{"hour": 3, "minute": 28, "second": 40}
